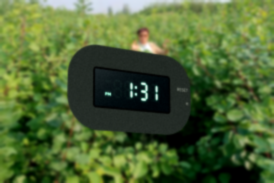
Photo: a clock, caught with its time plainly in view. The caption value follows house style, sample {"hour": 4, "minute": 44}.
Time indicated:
{"hour": 1, "minute": 31}
